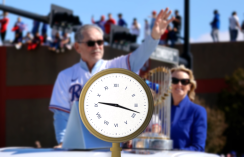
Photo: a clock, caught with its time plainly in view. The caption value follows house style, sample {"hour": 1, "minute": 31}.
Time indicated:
{"hour": 9, "minute": 18}
